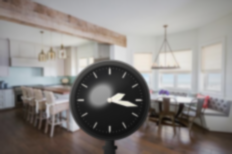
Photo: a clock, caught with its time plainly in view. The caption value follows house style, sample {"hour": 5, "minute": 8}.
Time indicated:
{"hour": 2, "minute": 17}
